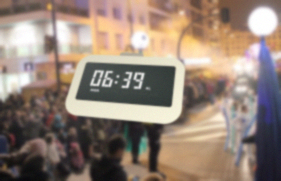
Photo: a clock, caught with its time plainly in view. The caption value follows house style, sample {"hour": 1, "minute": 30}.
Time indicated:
{"hour": 6, "minute": 39}
